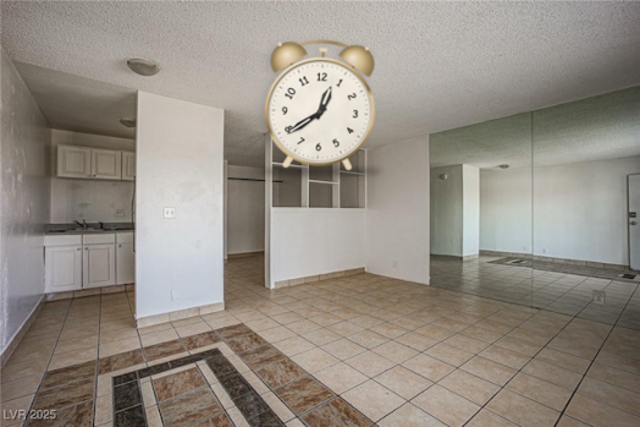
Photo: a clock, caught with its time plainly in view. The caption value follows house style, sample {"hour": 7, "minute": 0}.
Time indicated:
{"hour": 12, "minute": 39}
